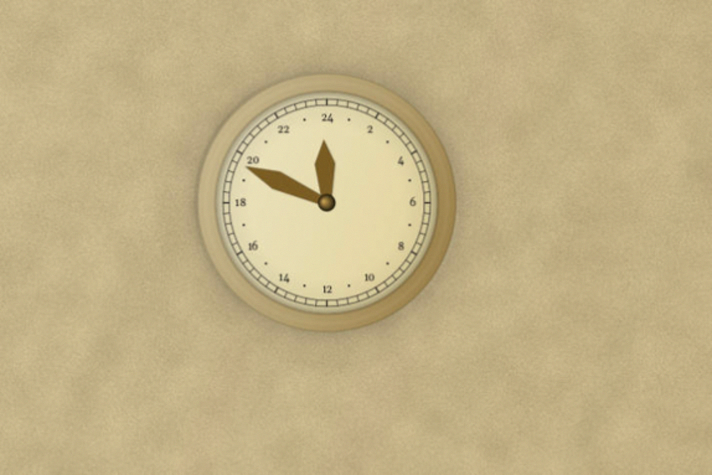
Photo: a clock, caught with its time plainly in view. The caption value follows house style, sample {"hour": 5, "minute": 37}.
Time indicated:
{"hour": 23, "minute": 49}
